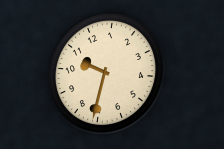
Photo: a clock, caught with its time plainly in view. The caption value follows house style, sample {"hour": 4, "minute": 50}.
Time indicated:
{"hour": 10, "minute": 36}
